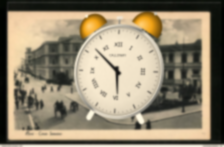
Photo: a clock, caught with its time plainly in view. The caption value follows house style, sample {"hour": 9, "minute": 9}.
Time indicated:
{"hour": 5, "minute": 52}
